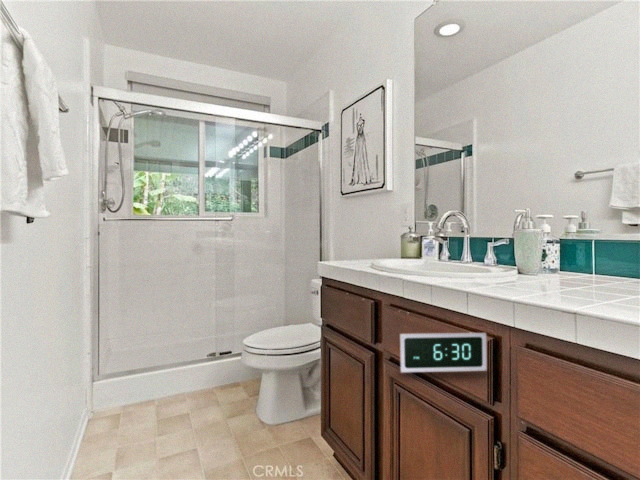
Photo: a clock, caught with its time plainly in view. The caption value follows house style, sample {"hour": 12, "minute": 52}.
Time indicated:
{"hour": 6, "minute": 30}
